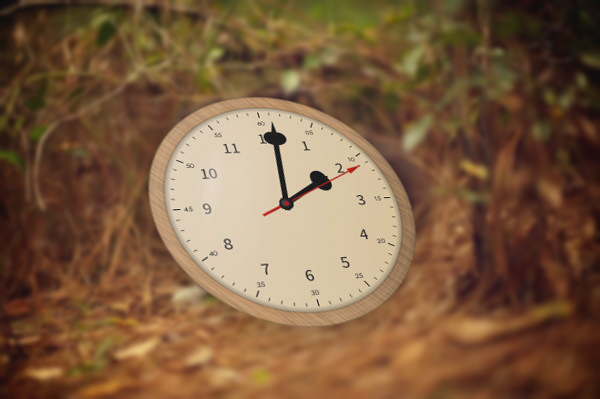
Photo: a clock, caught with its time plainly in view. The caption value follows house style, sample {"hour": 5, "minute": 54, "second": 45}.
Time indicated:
{"hour": 2, "minute": 1, "second": 11}
